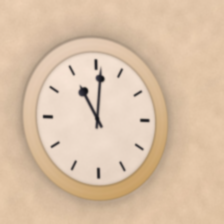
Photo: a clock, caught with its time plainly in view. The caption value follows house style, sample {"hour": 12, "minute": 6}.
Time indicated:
{"hour": 11, "minute": 1}
